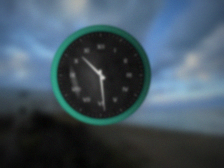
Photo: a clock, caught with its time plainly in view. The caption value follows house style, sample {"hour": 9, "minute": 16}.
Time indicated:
{"hour": 10, "minute": 29}
